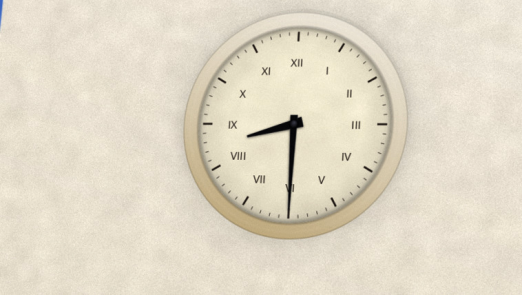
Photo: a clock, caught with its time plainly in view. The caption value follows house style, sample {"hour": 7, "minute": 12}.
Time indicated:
{"hour": 8, "minute": 30}
